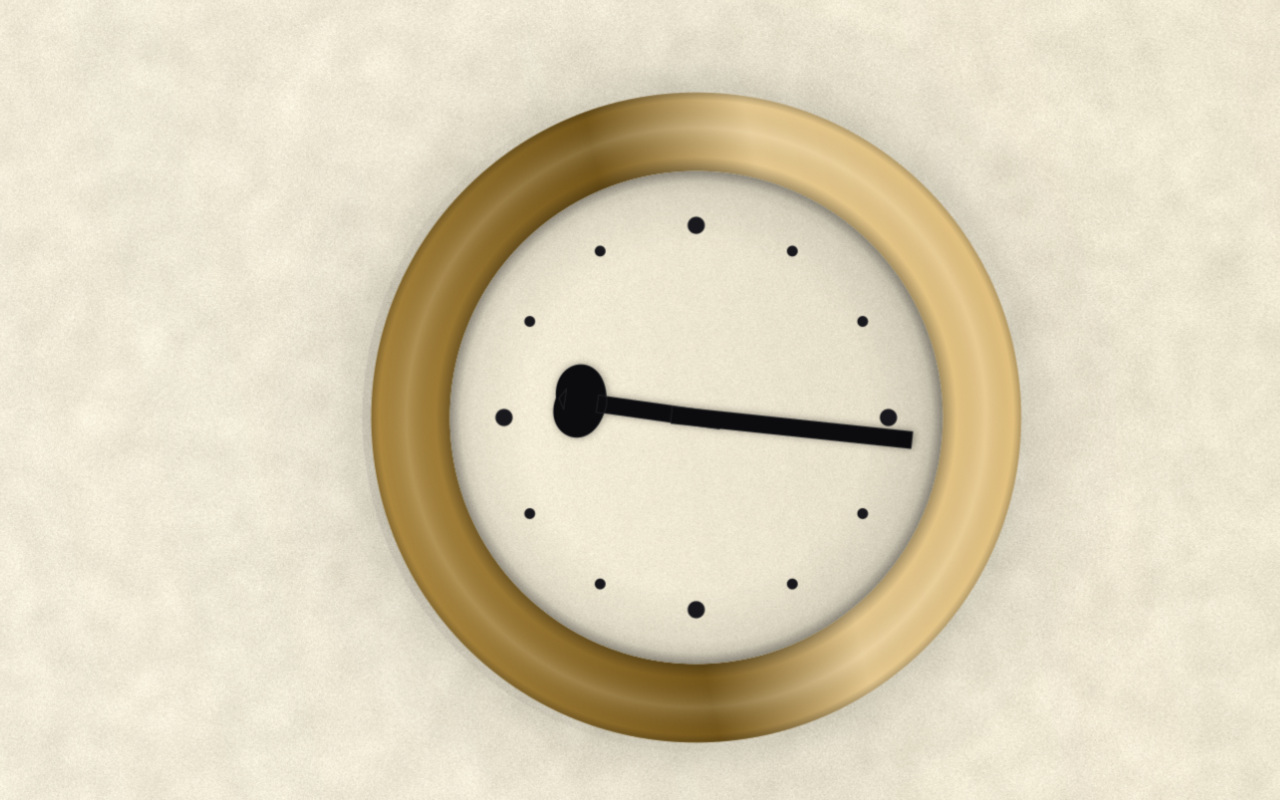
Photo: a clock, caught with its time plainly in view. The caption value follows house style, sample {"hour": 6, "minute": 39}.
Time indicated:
{"hour": 9, "minute": 16}
